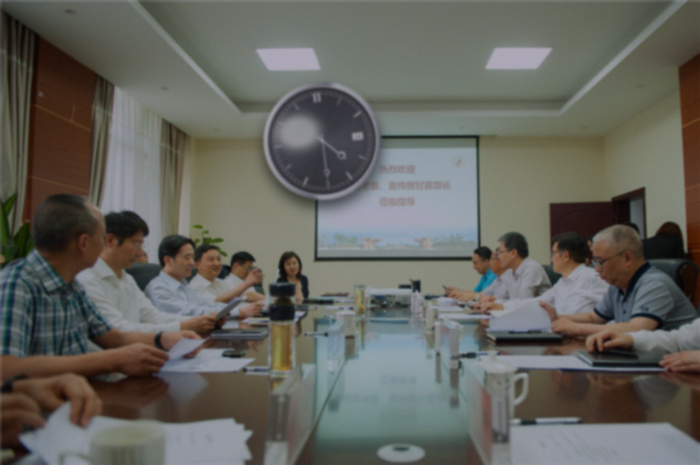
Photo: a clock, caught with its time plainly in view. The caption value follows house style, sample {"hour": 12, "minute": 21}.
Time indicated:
{"hour": 4, "minute": 30}
